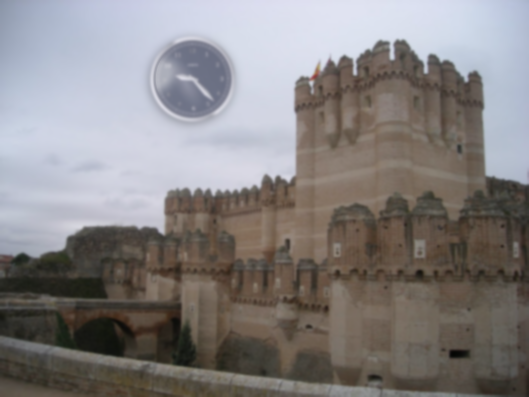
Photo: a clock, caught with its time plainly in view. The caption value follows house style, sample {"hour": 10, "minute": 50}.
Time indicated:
{"hour": 9, "minute": 23}
